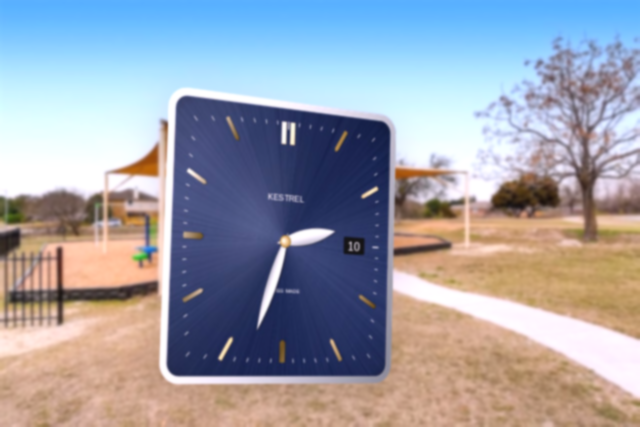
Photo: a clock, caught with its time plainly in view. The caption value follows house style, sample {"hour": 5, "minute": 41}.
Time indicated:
{"hour": 2, "minute": 33}
